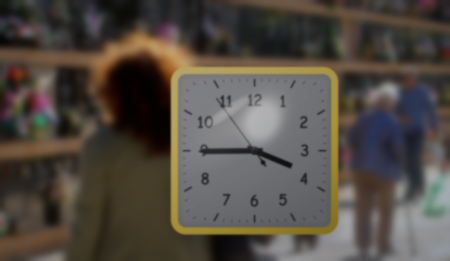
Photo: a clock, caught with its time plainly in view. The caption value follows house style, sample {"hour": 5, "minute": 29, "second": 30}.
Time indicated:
{"hour": 3, "minute": 44, "second": 54}
